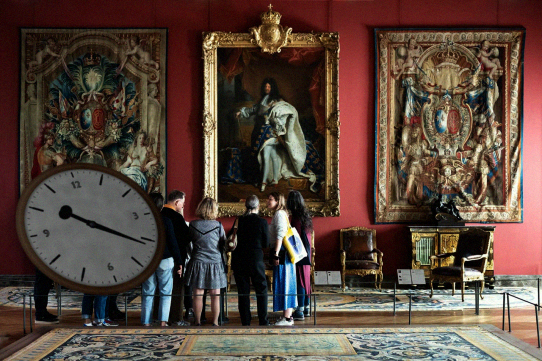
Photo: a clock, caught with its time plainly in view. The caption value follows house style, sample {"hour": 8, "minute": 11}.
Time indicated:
{"hour": 10, "minute": 21}
